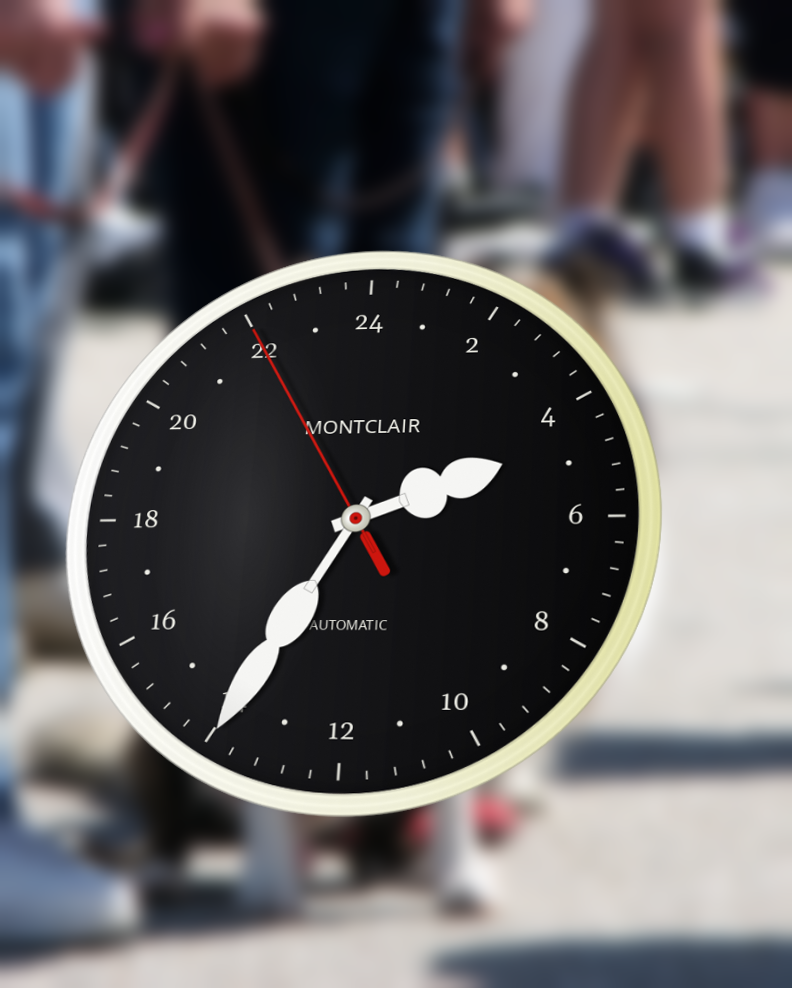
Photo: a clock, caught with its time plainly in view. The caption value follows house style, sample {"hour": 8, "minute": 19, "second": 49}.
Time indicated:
{"hour": 4, "minute": 34, "second": 55}
